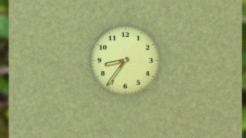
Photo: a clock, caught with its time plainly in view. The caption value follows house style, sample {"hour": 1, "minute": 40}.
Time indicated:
{"hour": 8, "minute": 36}
